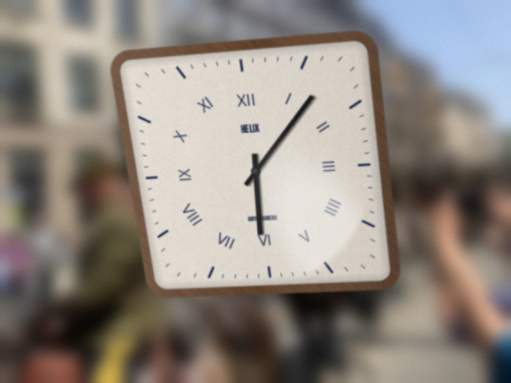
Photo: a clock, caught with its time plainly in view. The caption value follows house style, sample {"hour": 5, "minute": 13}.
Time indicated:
{"hour": 6, "minute": 7}
